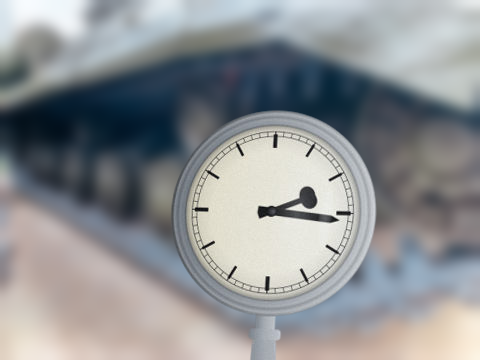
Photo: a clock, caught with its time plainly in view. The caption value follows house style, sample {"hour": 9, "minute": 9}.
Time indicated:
{"hour": 2, "minute": 16}
